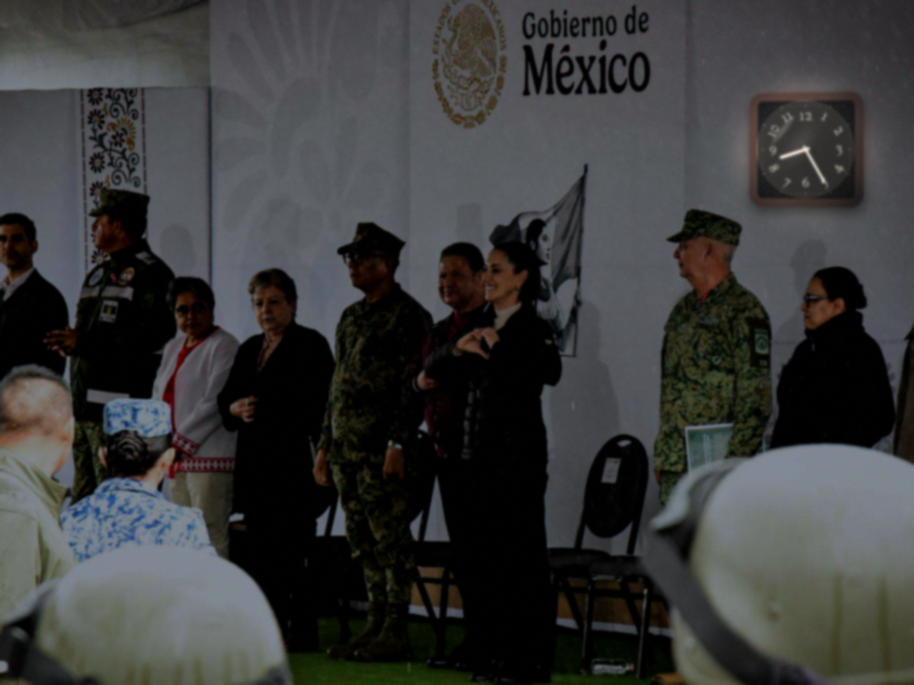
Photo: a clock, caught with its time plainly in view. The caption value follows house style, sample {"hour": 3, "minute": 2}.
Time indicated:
{"hour": 8, "minute": 25}
